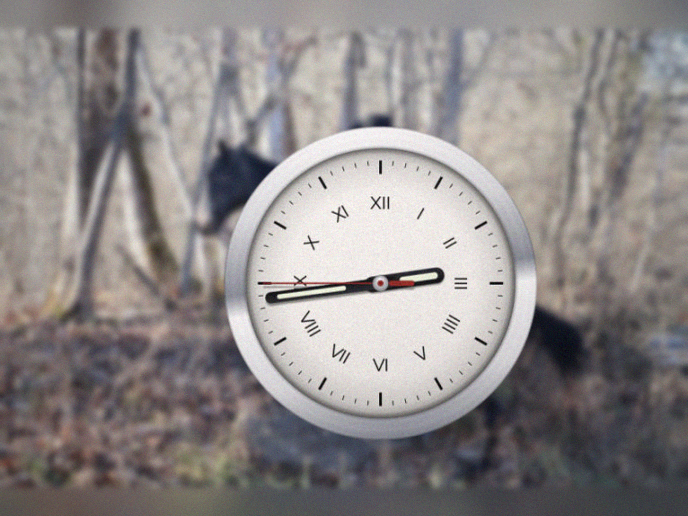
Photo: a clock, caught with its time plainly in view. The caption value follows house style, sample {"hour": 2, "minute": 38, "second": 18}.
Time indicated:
{"hour": 2, "minute": 43, "second": 45}
